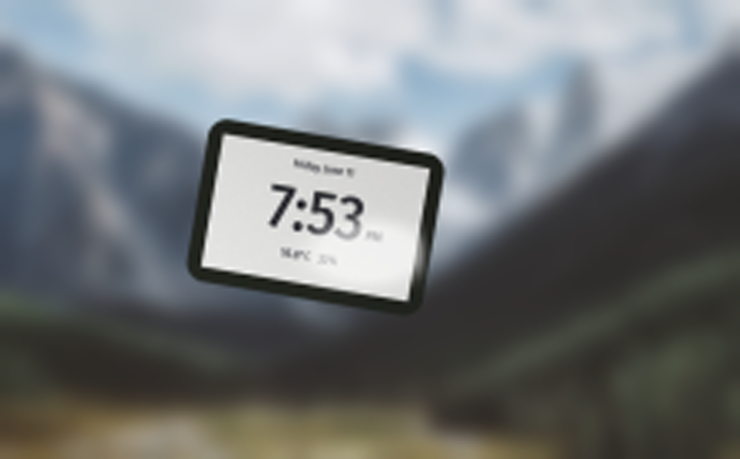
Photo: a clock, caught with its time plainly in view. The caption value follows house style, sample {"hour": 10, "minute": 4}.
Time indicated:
{"hour": 7, "minute": 53}
